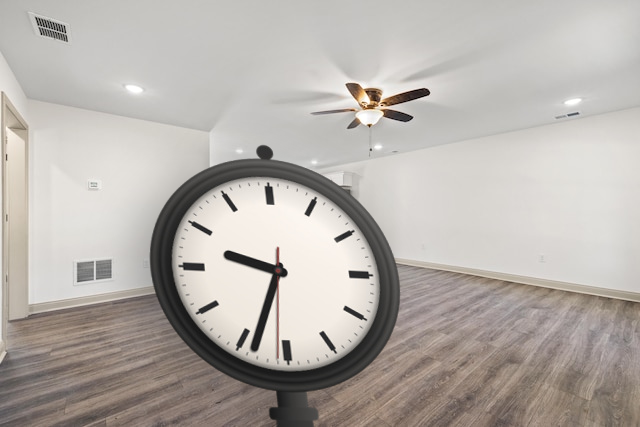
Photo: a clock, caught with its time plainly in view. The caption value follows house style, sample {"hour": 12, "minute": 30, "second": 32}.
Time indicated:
{"hour": 9, "minute": 33, "second": 31}
